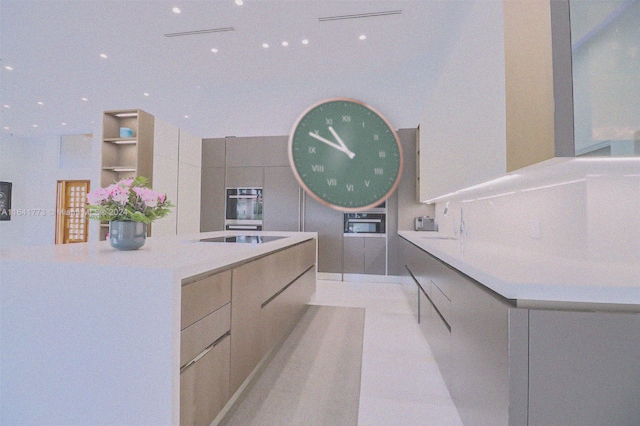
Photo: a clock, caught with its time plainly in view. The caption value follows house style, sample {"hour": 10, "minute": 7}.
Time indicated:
{"hour": 10, "minute": 49}
